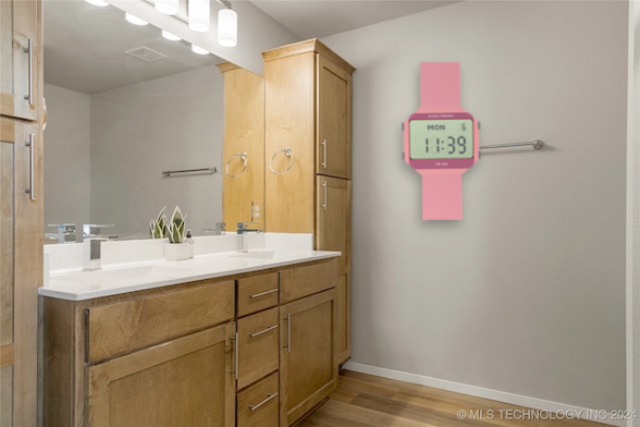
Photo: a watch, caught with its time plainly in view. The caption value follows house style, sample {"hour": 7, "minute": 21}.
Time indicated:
{"hour": 11, "minute": 39}
